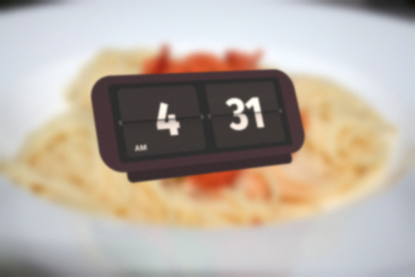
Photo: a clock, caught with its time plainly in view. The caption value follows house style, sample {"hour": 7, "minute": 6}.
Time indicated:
{"hour": 4, "minute": 31}
